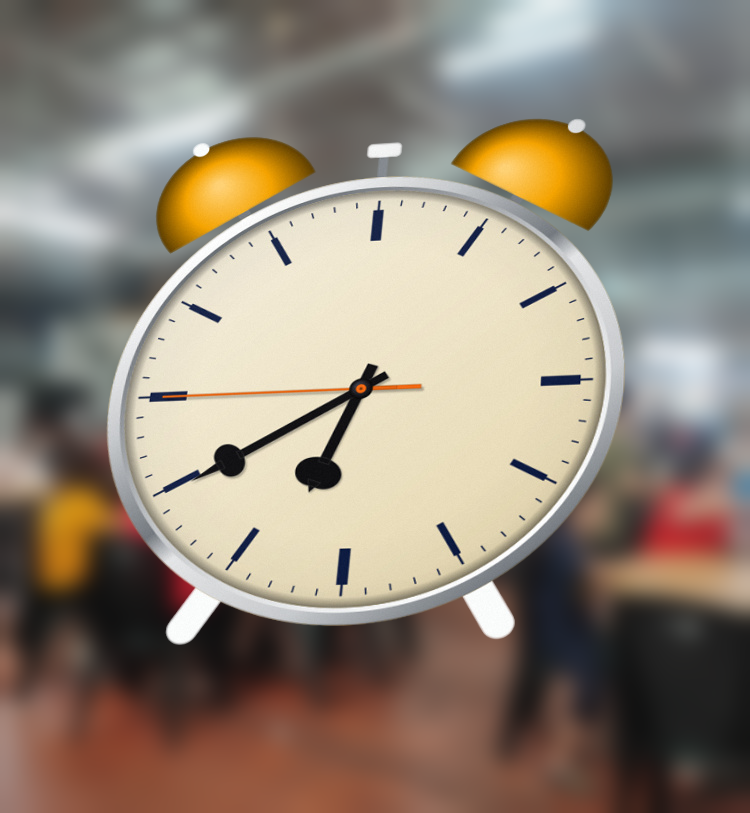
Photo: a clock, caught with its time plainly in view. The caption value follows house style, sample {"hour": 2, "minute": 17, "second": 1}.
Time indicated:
{"hour": 6, "minute": 39, "second": 45}
